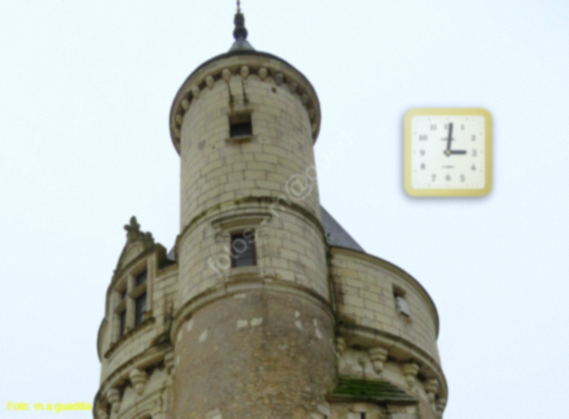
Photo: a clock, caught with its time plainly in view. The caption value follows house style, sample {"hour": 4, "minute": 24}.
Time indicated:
{"hour": 3, "minute": 1}
